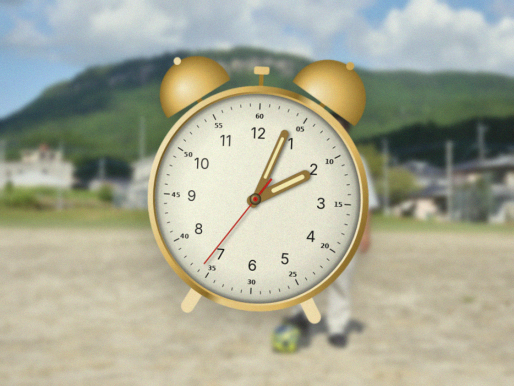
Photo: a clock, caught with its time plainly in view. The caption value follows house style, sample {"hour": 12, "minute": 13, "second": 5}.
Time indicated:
{"hour": 2, "minute": 3, "second": 36}
